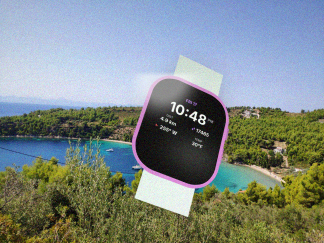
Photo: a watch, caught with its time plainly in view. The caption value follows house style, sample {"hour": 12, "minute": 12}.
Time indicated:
{"hour": 10, "minute": 48}
